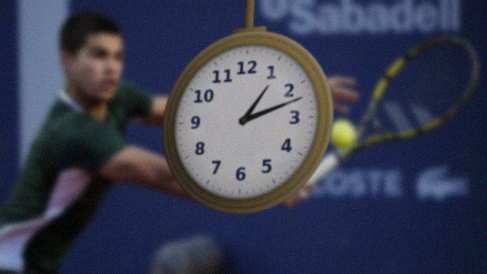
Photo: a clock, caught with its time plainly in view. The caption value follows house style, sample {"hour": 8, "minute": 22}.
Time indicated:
{"hour": 1, "minute": 12}
